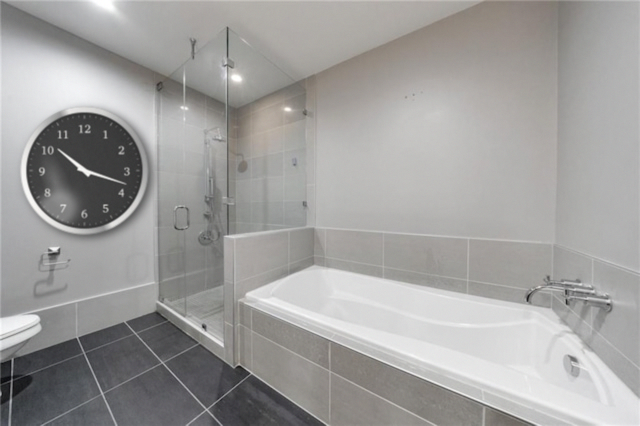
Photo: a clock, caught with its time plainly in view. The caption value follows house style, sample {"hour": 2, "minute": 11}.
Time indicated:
{"hour": 10, "minute": 18}
